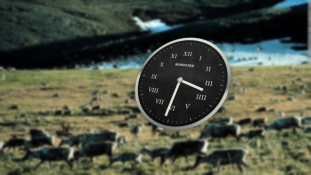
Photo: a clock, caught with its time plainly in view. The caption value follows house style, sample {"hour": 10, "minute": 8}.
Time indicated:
{"hour": 3, "minute": 31}
